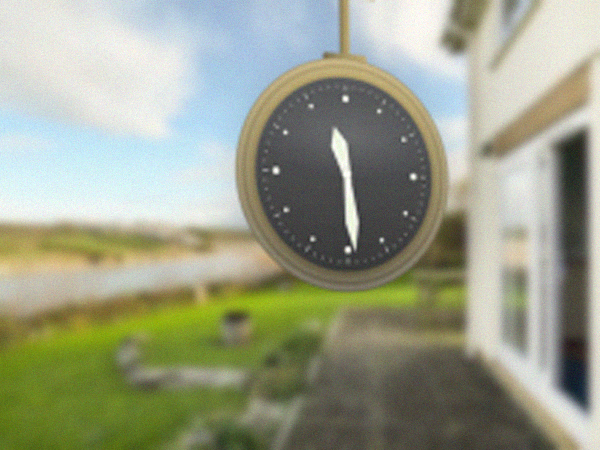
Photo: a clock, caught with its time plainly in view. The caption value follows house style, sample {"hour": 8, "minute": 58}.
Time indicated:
{"hour": 11, "minute": 29}
